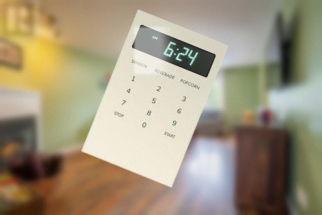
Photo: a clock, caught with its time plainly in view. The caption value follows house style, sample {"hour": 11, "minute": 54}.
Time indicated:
{"hour": 6, "minute": 24}
